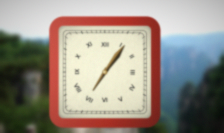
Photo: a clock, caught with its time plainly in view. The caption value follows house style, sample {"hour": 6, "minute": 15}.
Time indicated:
{"hour": 7, "minute": 6}
